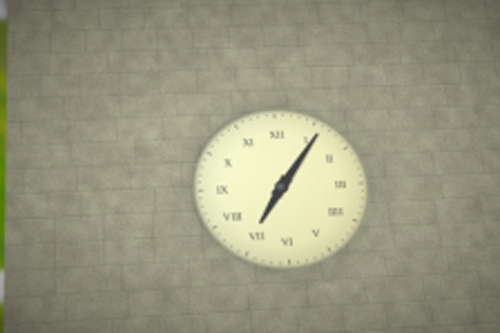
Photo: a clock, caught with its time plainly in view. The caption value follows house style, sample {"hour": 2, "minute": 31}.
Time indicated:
{"hour": 7, "minute": 6}
